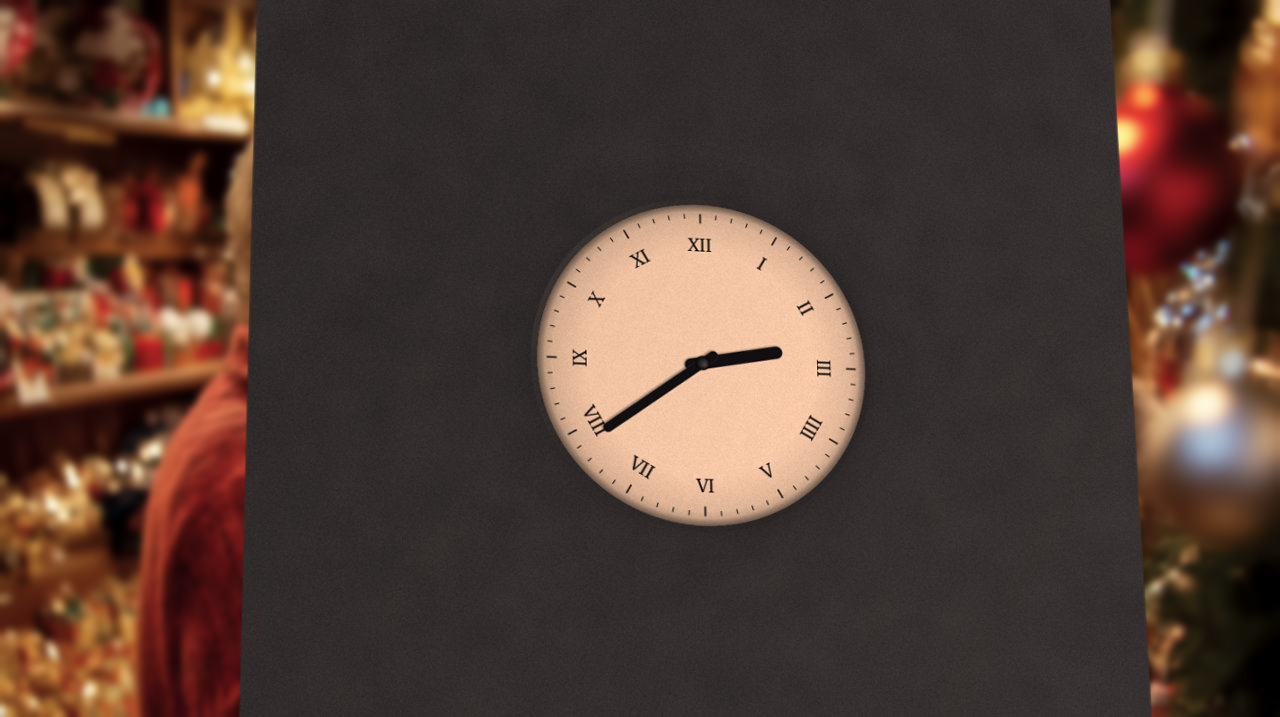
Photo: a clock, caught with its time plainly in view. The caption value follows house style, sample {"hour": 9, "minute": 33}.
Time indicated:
{"hour": 2, "minute": 39}
